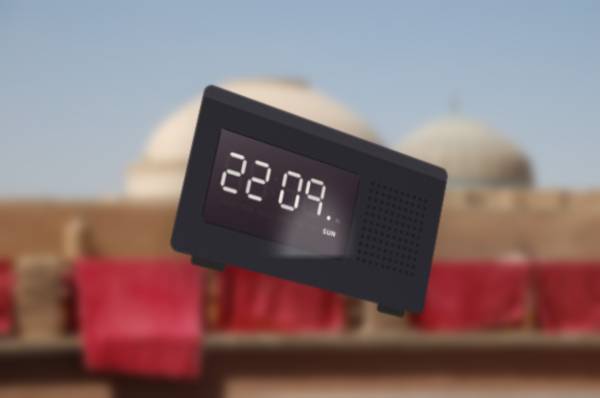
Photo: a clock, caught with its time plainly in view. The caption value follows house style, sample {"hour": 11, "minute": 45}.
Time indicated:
{"hour": 22, "minute": 9}
